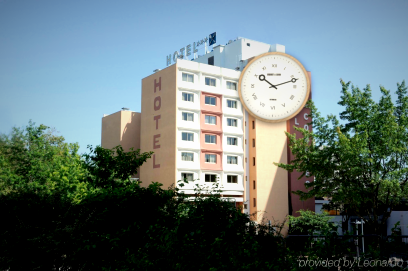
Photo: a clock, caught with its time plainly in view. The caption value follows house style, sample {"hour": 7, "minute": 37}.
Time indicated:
{"hour": 10, "minute": 12}
